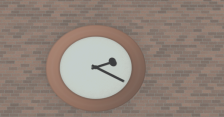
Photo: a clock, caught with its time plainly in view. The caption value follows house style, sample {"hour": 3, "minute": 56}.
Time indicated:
{"hour": 2, "minute": 20}
